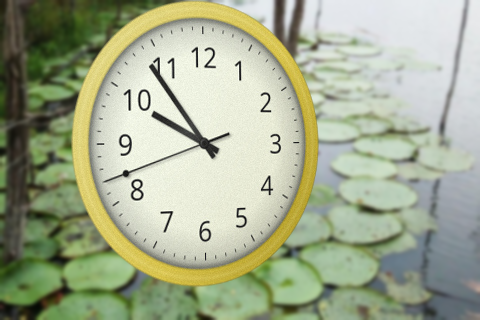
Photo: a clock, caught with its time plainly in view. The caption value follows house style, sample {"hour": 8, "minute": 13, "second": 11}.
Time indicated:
{"hour": 9, "minute": 53, "second": 42}
